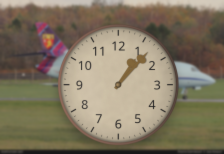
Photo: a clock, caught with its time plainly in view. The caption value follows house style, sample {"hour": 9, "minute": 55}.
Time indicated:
{"hour": 1, "minute": 7}
